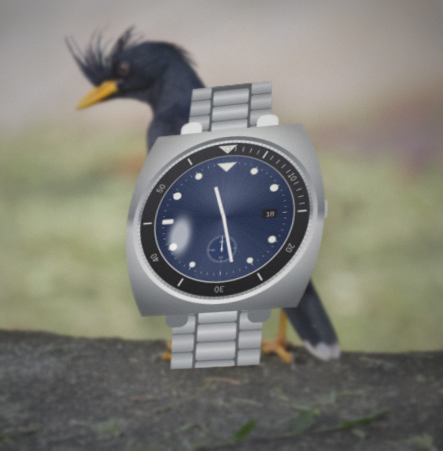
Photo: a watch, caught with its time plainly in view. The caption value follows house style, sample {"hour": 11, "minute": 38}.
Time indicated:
{"hour": 11, "minute": 28}
